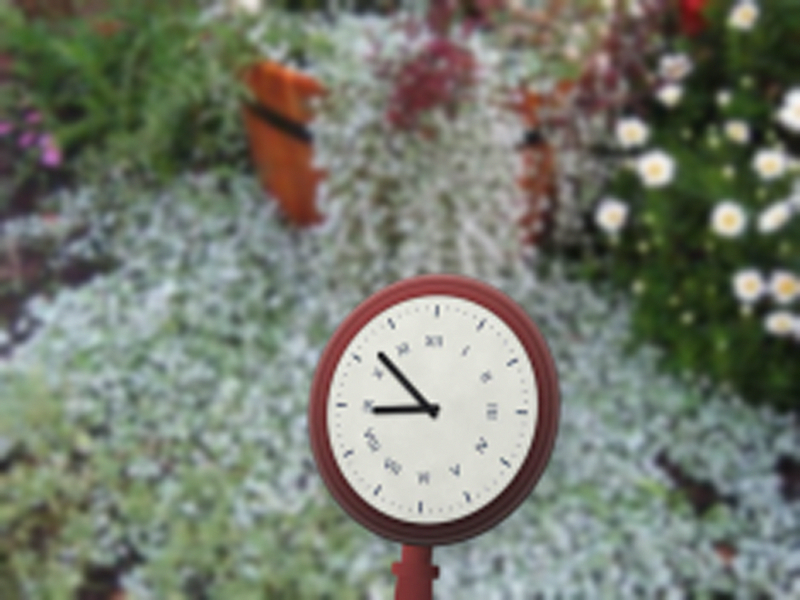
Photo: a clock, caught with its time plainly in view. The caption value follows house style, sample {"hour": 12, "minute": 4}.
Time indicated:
{"hour": 8, "minute": 52}
